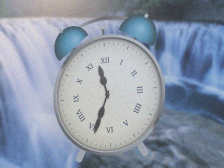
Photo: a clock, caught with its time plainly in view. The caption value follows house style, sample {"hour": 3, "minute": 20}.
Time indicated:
{"hour": 11, "minute": 34}
